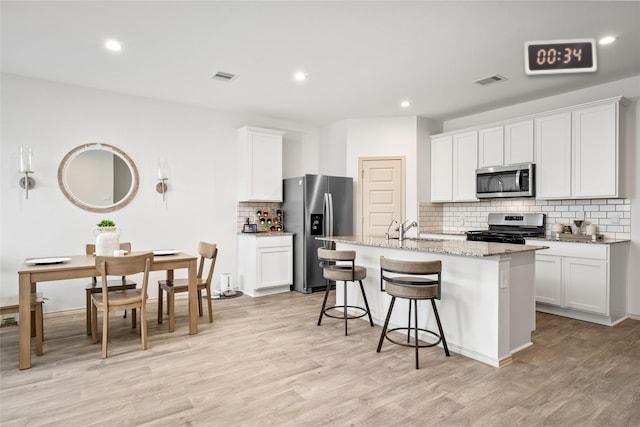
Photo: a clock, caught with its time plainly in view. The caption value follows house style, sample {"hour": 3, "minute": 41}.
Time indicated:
{"hour": 0, "minute": 34}
